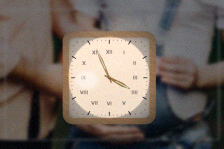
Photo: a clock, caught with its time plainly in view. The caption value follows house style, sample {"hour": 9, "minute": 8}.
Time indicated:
{"hour": 3, "minute": 56}
